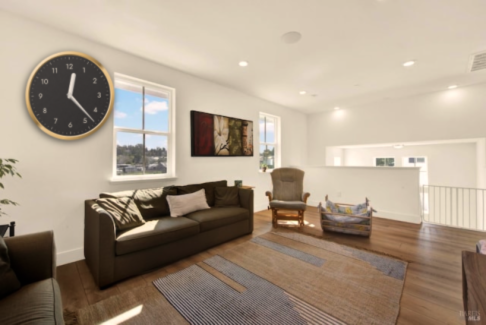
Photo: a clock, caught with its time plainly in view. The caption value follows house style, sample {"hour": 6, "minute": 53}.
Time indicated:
{"hour": 12, "minute": 23}
